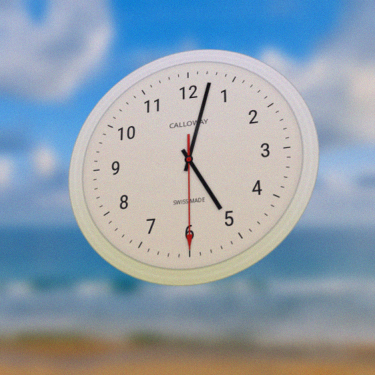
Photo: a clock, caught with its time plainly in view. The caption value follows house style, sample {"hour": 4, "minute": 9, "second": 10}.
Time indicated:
{"hour": 5, "minute": 2, "second": 30}
